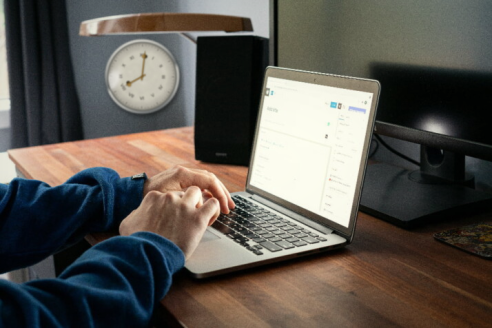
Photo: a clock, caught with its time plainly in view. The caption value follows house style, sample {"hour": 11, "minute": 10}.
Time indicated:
{"hour": 8, "minute": 1}
